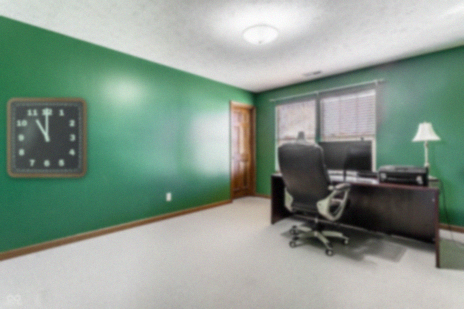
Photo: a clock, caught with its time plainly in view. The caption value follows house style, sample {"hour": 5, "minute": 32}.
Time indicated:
{"hour": 11, "minute": 0}
